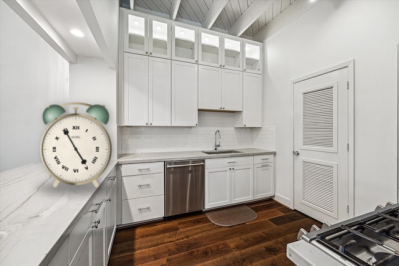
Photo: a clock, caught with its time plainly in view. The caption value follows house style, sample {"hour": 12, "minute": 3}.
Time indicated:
{"hour": 4, "minute": 55}
